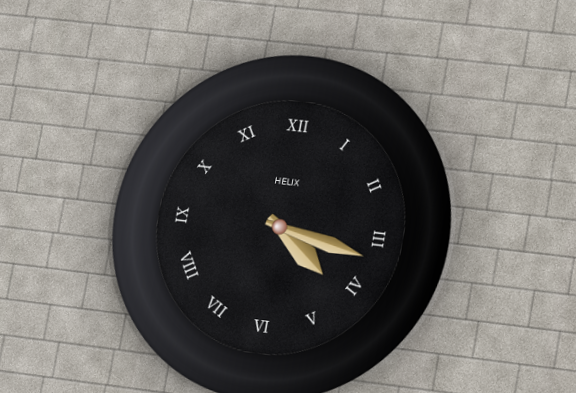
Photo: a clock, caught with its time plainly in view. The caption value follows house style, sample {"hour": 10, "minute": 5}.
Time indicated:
{"hour": 4, "minute": 17}
